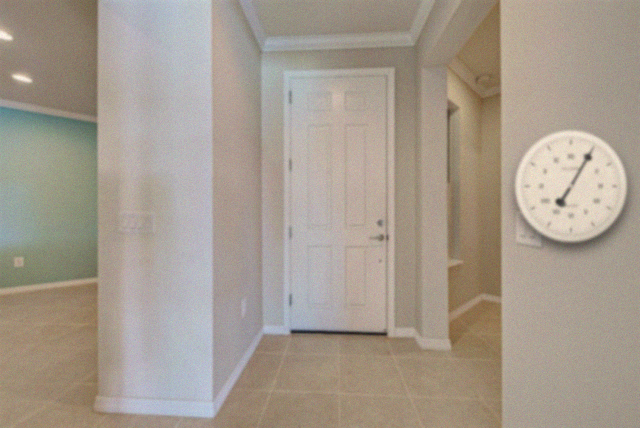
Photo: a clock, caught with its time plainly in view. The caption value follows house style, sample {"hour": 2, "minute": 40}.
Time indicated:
{"hour": 7, "minute": 5}
